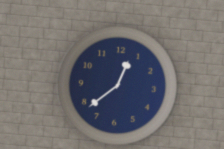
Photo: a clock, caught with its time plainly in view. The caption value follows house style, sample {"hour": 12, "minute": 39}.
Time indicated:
{"hour": 12, "minute": 38}
